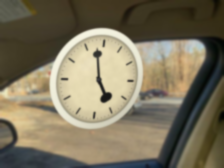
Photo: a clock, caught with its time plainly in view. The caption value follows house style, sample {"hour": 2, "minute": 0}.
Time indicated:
{"hour": 4, "minute": 58}
